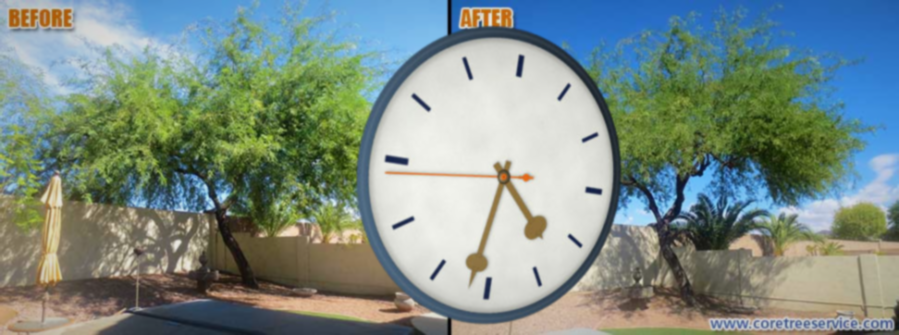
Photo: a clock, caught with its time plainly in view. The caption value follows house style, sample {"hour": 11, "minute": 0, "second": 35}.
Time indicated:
{"hour": 4, "minute": 31, "second": 44}
